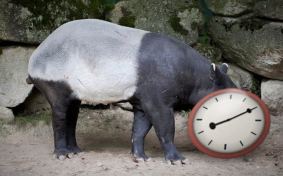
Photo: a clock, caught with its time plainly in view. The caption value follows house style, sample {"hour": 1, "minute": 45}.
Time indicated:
{"hour": 8, "minute": 10}
